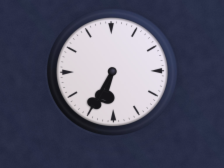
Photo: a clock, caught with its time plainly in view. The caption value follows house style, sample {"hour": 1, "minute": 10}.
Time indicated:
{"hour": 6, "minute": 35}
